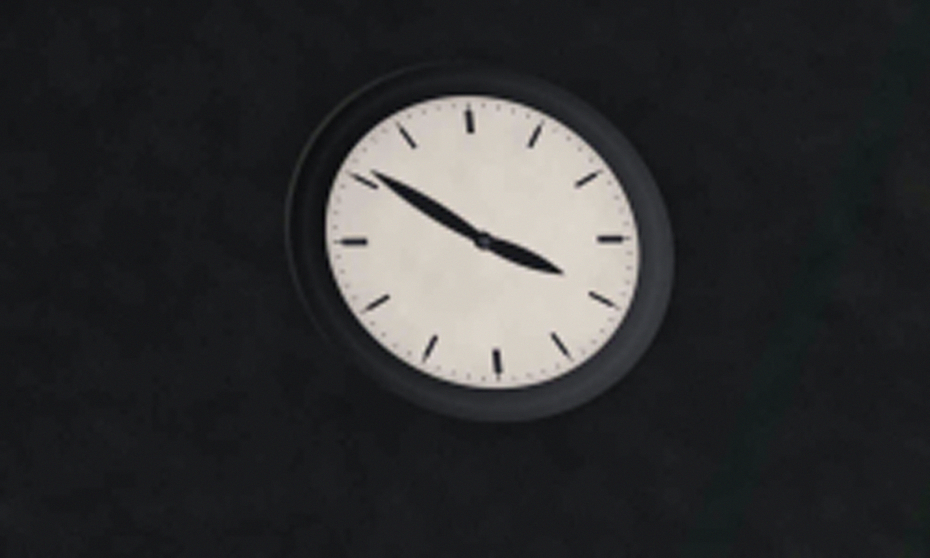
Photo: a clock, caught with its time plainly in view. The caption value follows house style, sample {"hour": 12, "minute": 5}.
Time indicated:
{"hour": 3, "minute": 51}
